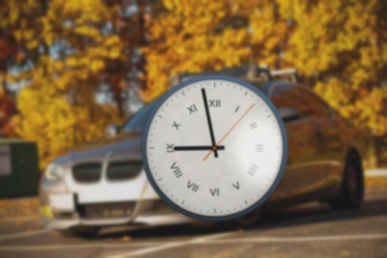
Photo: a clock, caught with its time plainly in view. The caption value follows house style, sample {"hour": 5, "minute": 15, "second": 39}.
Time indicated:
{"hour": 8, "minute": 58, "second": 7}
